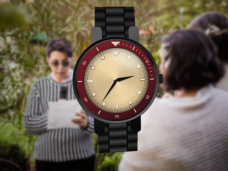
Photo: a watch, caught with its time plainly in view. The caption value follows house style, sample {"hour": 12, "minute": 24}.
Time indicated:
{"hour": 2, "minute": 36}
